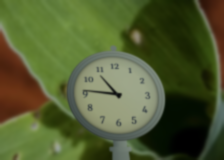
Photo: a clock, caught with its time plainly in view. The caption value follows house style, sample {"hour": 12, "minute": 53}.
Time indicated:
{"hour": 10, "minute": 46}
